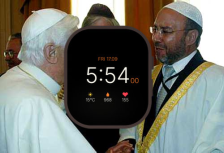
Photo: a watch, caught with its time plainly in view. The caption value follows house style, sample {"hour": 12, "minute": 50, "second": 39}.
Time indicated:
{"hour": 5, "minute": 54, "second": 0}
